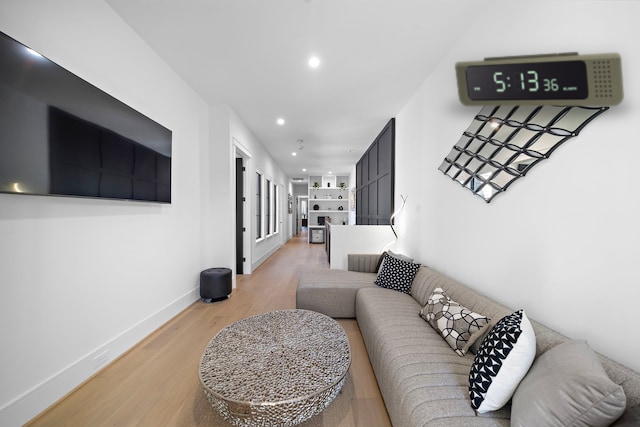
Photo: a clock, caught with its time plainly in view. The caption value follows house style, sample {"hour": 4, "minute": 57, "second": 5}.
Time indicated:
{"hour": 5, "minute": 13, "second": 36}
